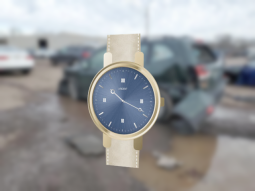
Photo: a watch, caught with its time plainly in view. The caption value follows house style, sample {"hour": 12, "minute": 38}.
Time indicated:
{"hour": 10, "minute": 19}
